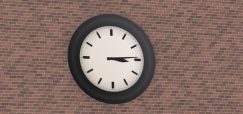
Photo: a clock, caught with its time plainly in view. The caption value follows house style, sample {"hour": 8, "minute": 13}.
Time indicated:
{"hour": 3, "minute": 14}
